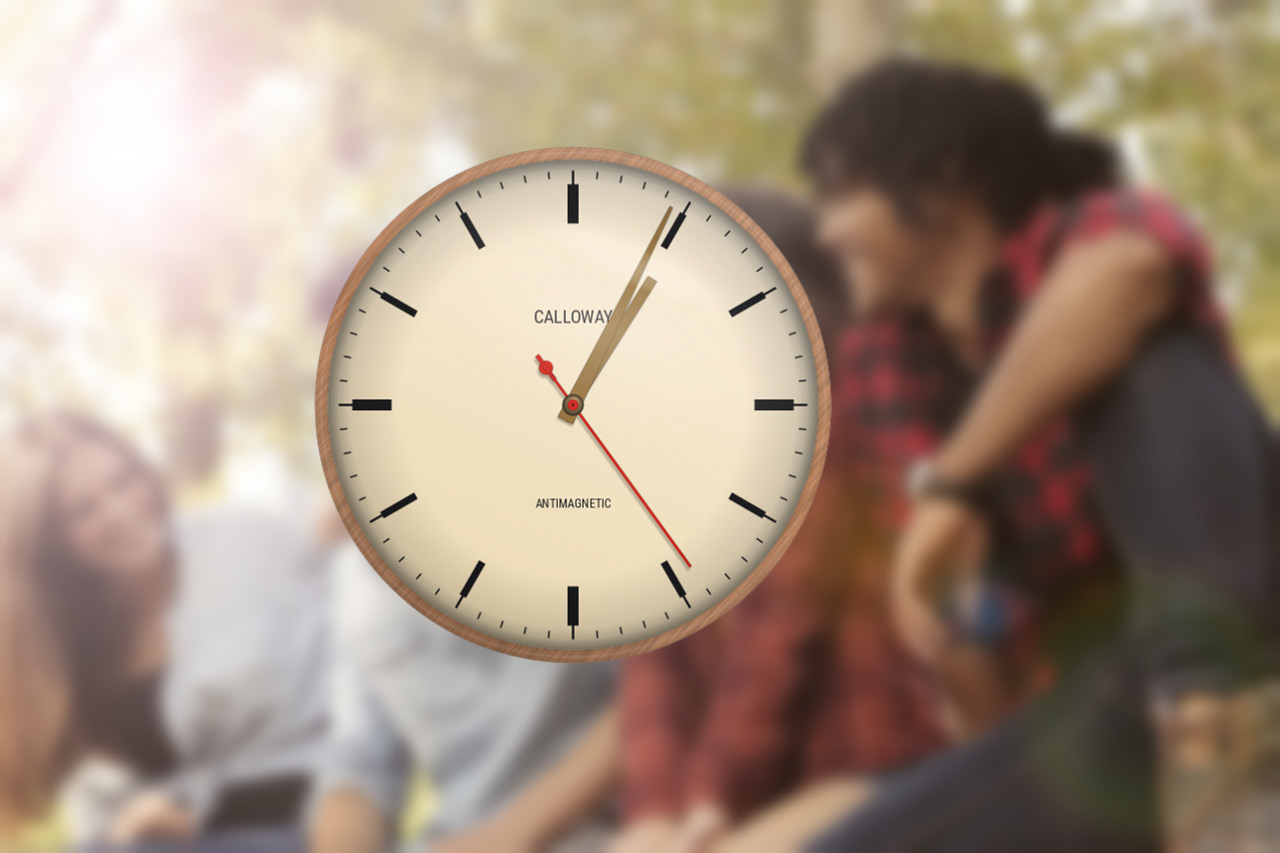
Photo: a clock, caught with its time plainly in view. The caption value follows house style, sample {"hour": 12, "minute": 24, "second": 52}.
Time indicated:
{"hour": 1, "minute": 4, "second": 24}
